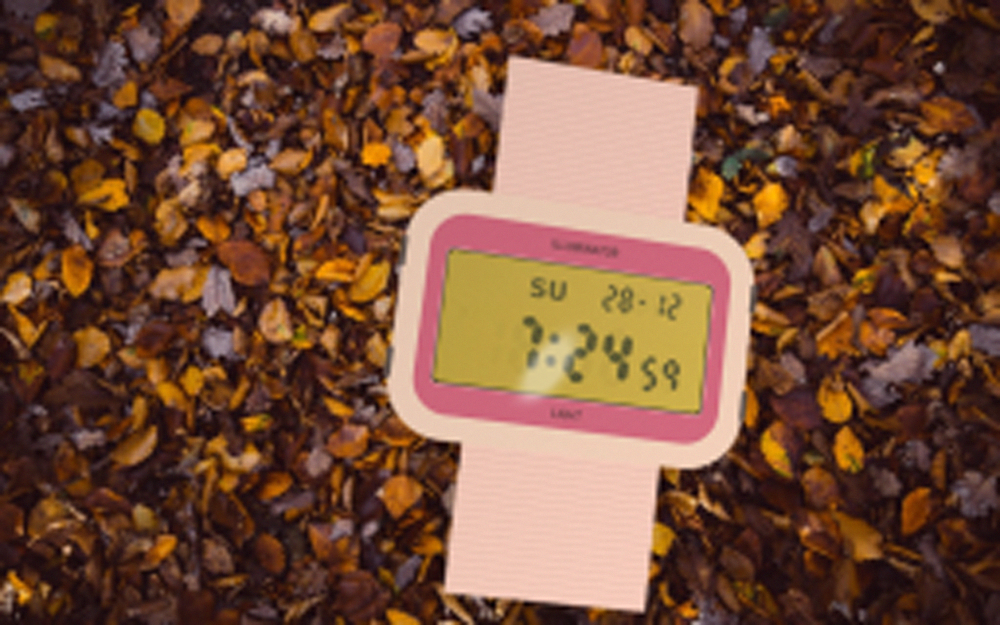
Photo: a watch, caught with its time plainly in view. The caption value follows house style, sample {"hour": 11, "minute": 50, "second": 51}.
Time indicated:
{"hour": 7, "minute": 24, "second": 59}
